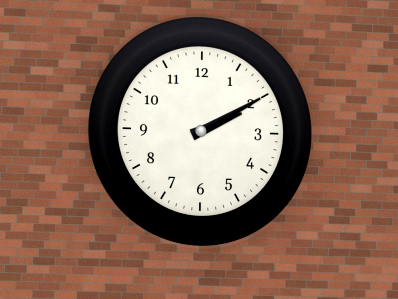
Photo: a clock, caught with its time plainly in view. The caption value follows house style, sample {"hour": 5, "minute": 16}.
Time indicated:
{"hour": 2, "minute": 10}
